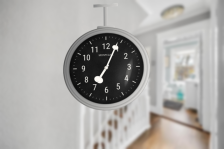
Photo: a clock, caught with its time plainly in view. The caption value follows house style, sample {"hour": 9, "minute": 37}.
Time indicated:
{"hour": 7, "minute": 4}
